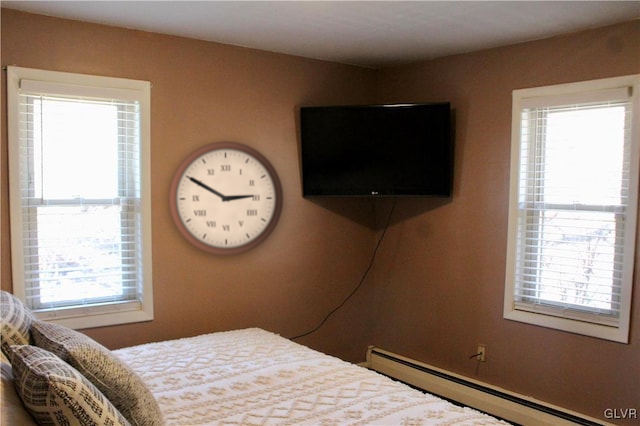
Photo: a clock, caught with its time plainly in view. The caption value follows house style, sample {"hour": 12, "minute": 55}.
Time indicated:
{"hour": 2, "minute": 50}
